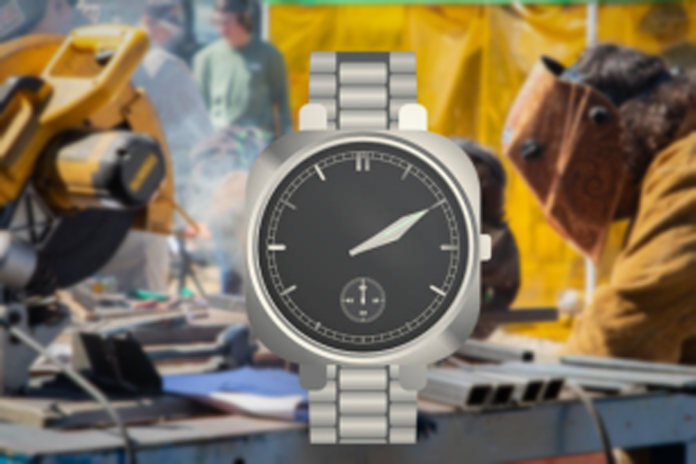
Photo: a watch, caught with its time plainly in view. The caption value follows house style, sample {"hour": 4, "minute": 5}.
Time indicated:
{"hour": 2, "minute": 10}
